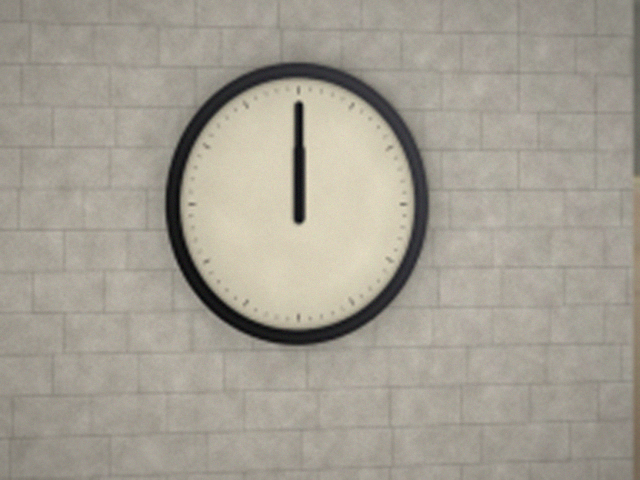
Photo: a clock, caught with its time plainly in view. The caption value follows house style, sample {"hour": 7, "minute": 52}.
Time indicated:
{"hour": 12, "minute": 0}
